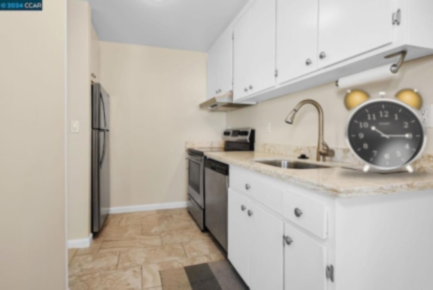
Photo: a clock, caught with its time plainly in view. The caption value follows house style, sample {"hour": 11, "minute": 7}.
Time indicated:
{"hour": 10, "minute": 15}
